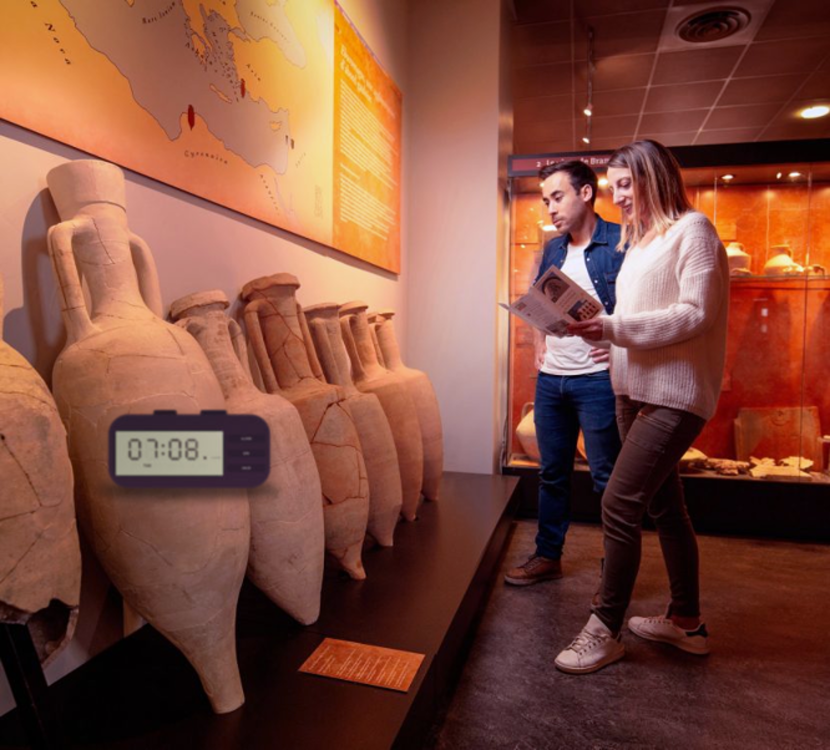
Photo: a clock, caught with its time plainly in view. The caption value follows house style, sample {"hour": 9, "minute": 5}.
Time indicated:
{"hour": 7, "minute": 8}
